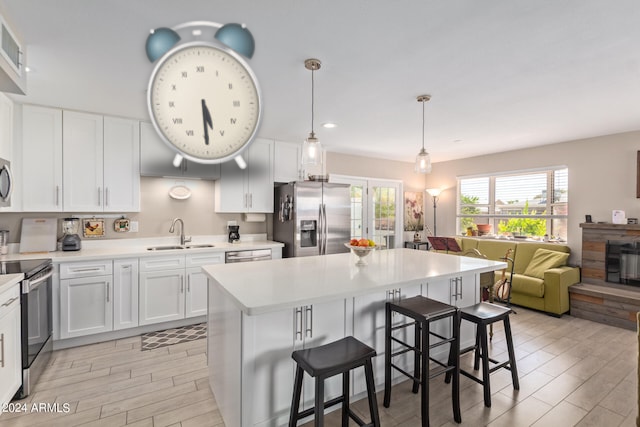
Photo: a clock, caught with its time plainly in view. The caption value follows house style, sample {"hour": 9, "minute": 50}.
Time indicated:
{"hour": 5, "minute": 30}
